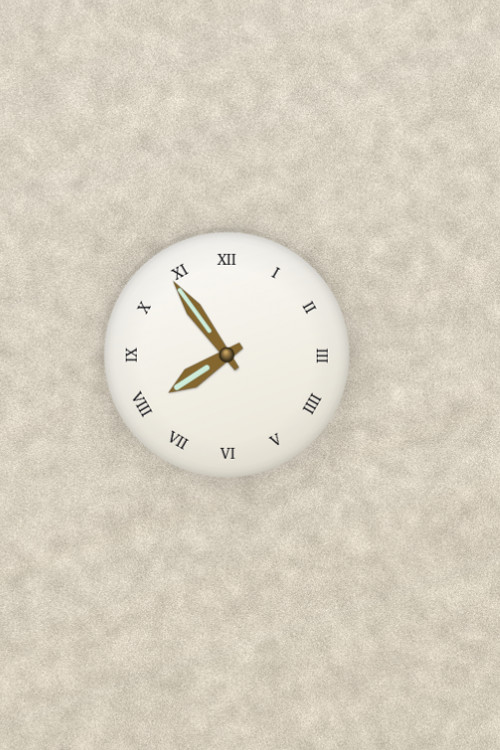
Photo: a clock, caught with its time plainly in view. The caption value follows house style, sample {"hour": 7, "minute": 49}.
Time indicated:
{"hour": 7, "minute": 54}
